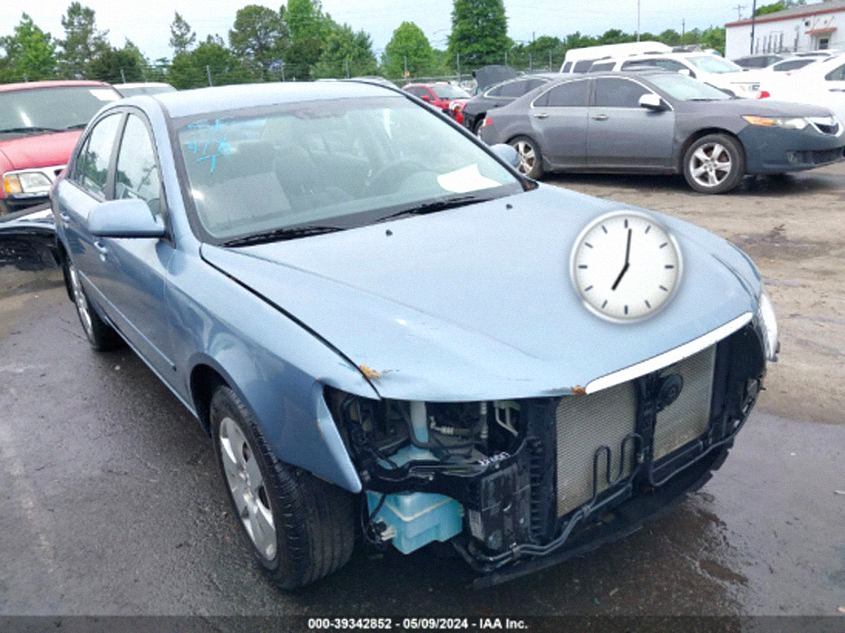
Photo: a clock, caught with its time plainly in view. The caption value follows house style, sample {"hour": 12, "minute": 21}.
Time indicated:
{"hour": 7, "minute": 1}
